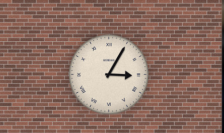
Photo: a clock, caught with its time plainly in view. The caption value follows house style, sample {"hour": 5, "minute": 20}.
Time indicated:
{"hour": 3, "minute": 5}
